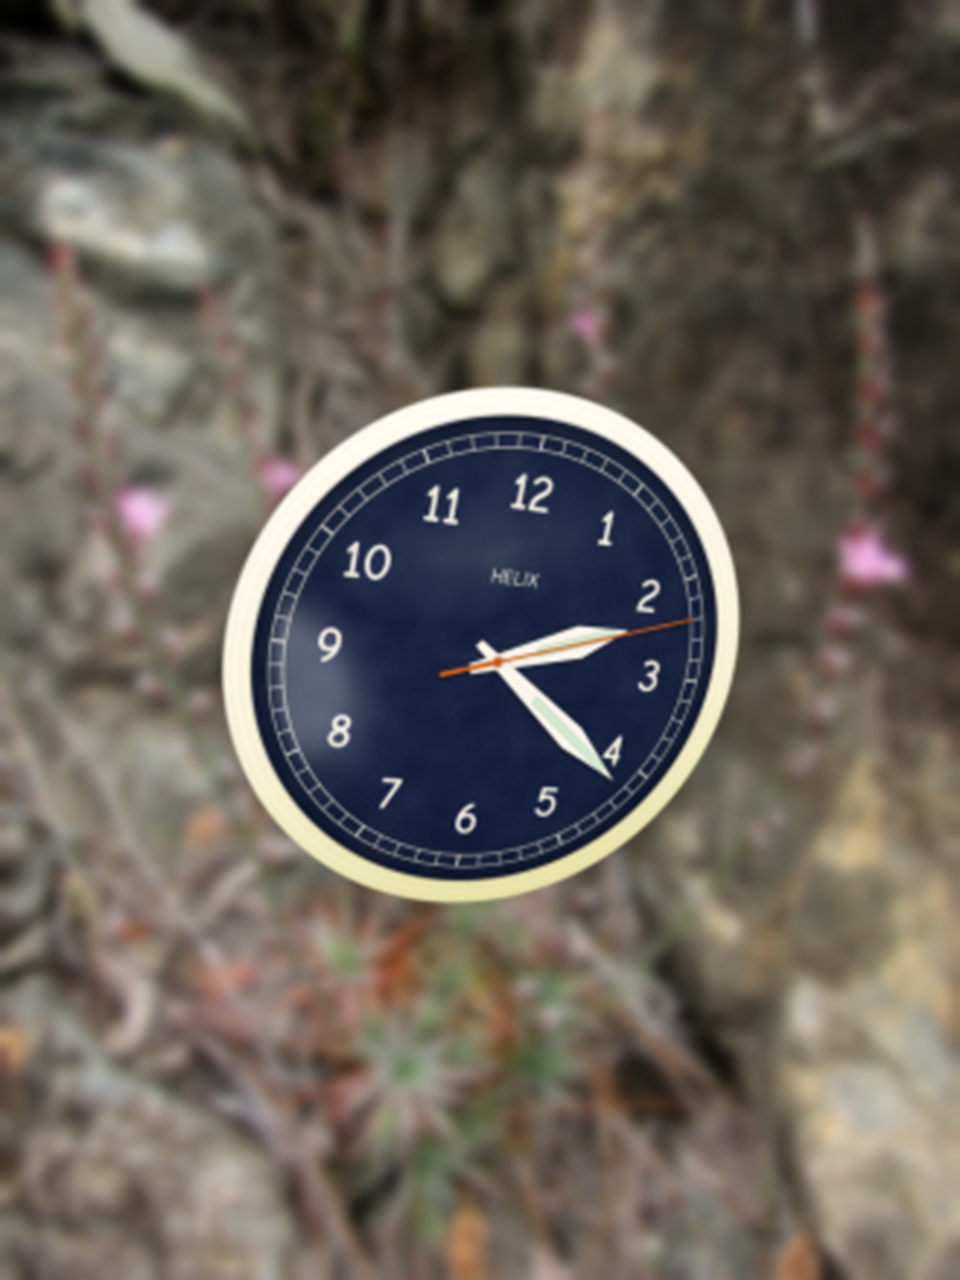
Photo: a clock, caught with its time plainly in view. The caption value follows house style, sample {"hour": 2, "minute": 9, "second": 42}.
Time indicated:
{"hour": 2, "minute": 21, "second": 12}
